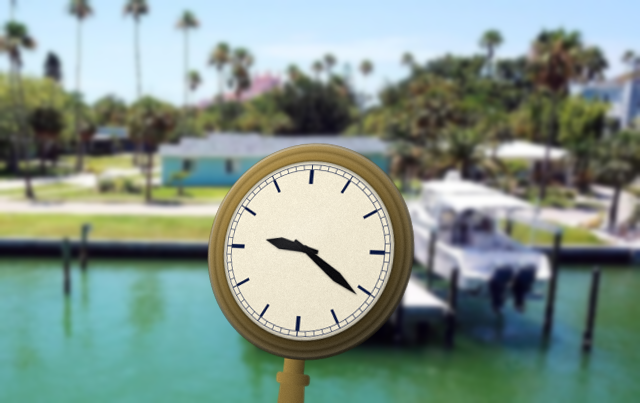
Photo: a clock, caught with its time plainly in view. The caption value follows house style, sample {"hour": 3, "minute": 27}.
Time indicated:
{"hour": 9, "minute": 21}
